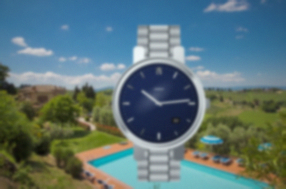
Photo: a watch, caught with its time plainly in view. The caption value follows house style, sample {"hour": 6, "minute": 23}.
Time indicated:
{"hour": 10, "minute": 14}
